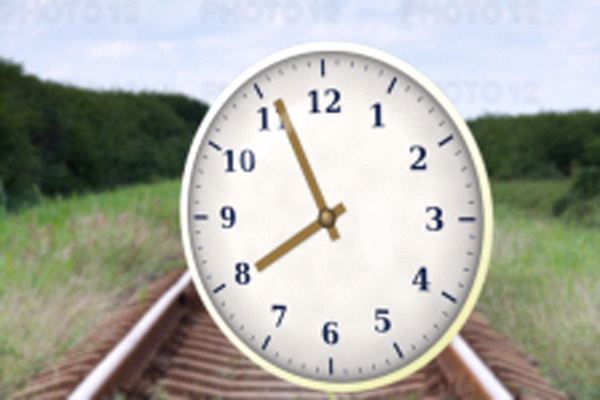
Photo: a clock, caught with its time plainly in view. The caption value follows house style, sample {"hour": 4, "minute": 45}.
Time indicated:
{"hour": 7, "minute": 56}
